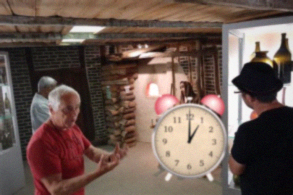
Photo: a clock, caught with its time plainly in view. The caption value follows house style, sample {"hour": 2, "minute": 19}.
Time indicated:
{"hour": 1, "minute": 0}
